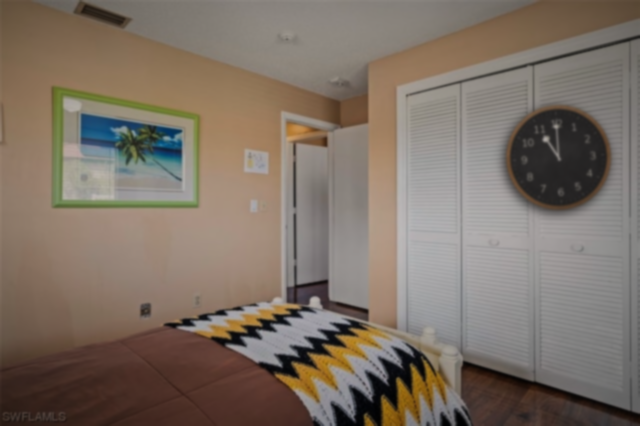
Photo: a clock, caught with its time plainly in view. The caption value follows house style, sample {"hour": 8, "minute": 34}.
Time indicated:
{"hour": 11, "minute": 0}
